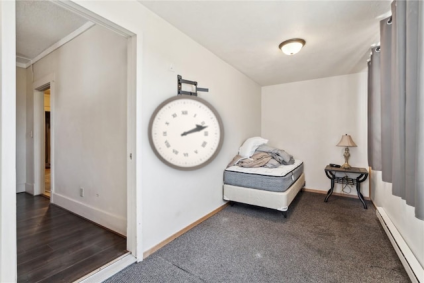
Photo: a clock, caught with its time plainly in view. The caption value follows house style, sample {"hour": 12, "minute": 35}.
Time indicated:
{"hour": 2, "minute": 12}
